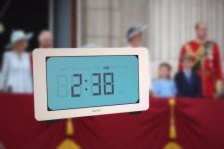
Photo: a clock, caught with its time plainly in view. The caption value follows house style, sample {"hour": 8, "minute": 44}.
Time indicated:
{"hour": 2, "minute": 38}
